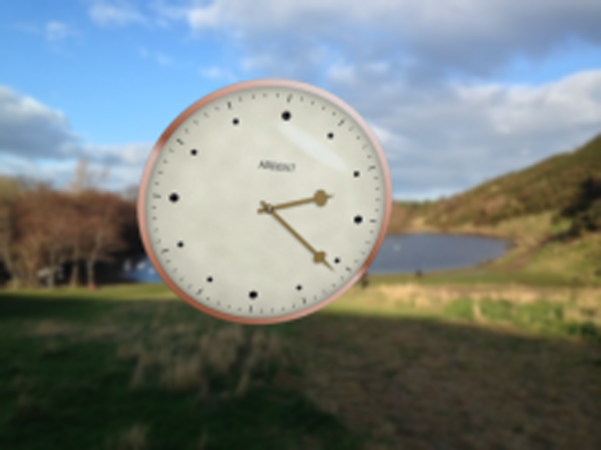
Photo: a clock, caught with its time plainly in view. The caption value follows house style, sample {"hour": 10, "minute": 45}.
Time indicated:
{"hour": 2, "minute": 21}
